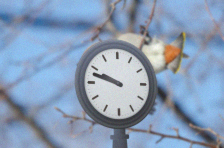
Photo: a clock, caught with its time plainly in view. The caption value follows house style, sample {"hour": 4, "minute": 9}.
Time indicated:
{"hour": 9, "minute": 48}
